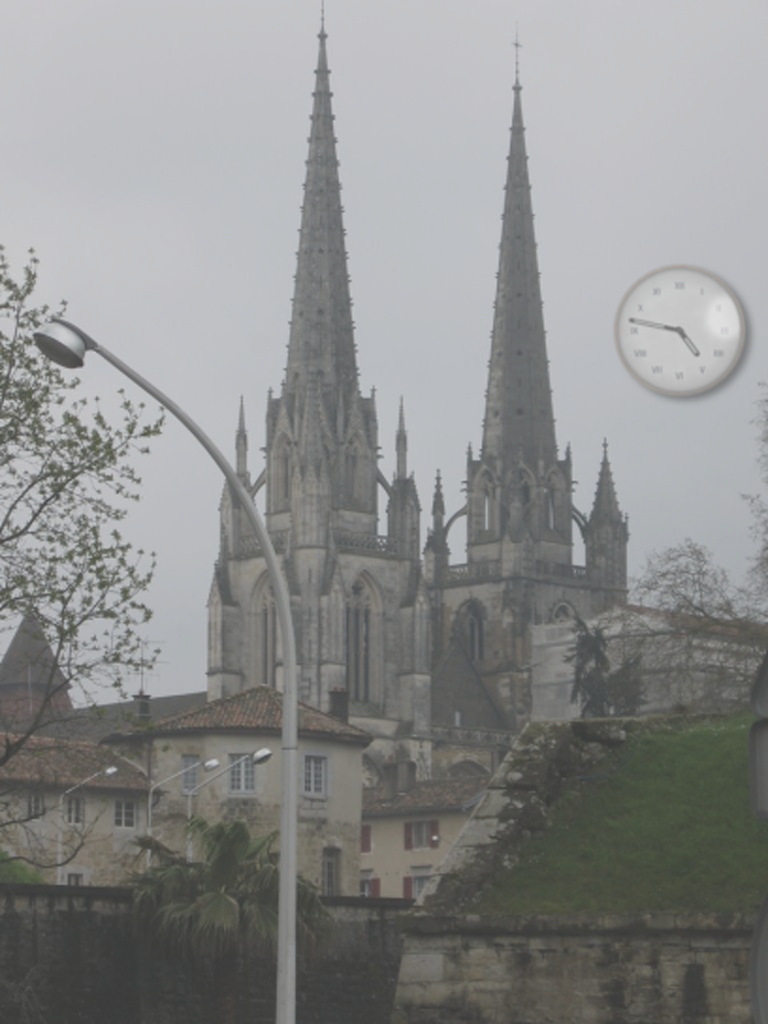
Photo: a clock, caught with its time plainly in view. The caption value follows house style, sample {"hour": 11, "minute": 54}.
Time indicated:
{"hour": 4, "minute": 47}
